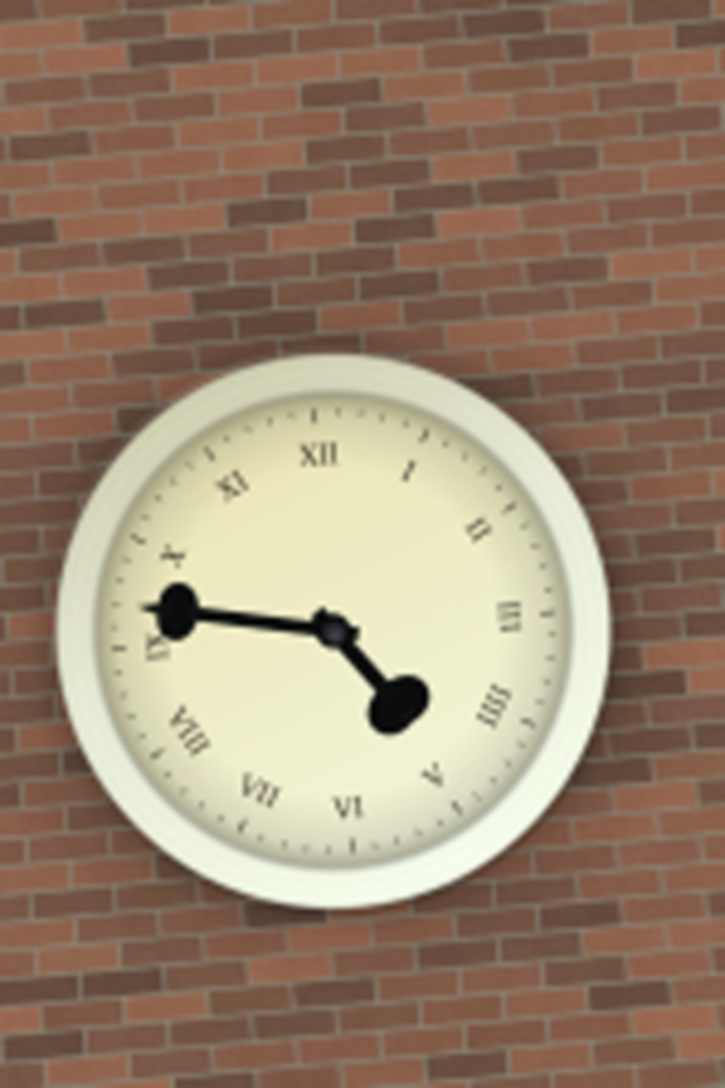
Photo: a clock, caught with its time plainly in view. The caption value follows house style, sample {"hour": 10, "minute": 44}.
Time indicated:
{"hour": 4, "minute": 47}
